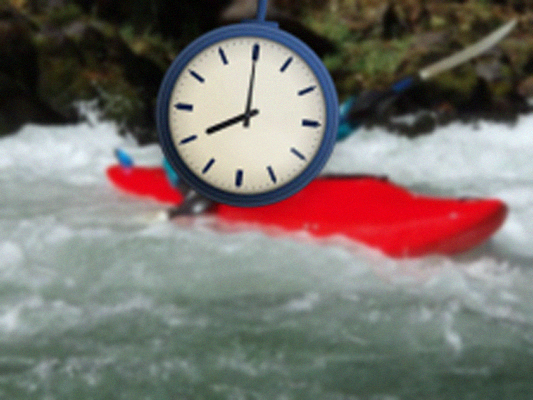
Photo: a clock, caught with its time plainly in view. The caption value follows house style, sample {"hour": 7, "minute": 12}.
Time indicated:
{"hour": 8, "minute": 0}
